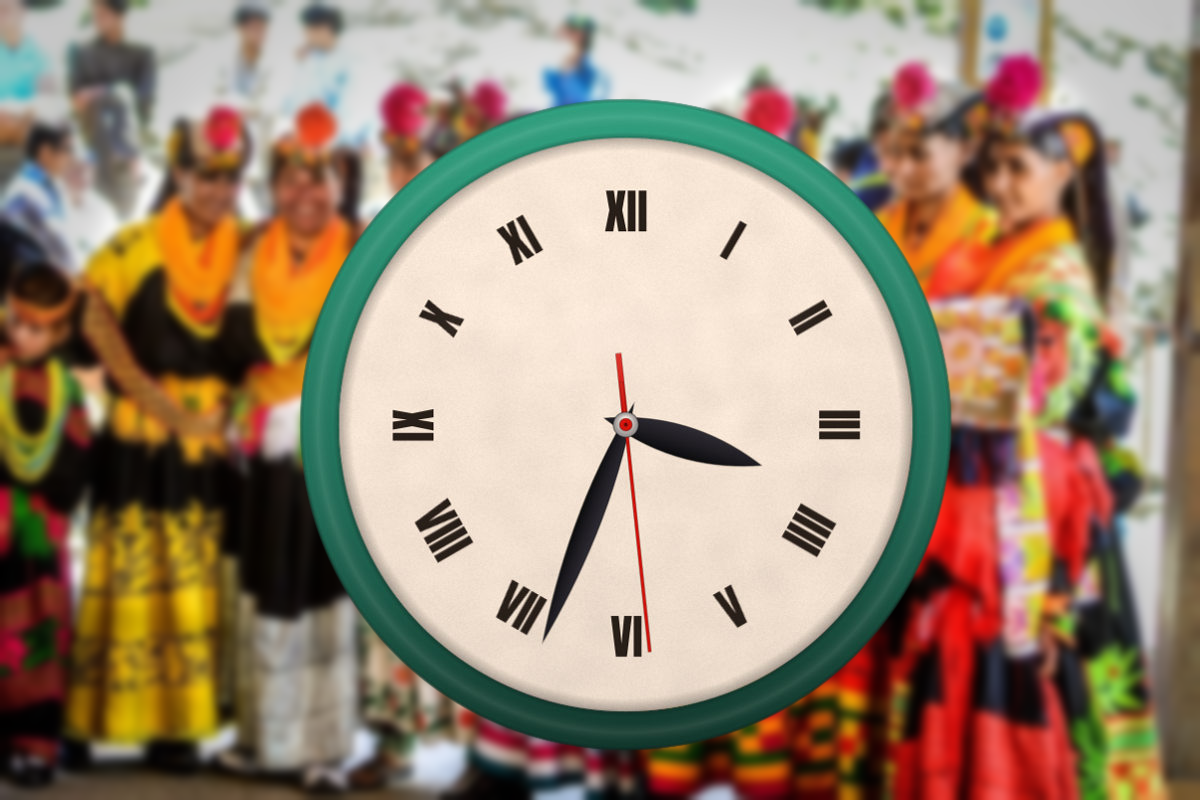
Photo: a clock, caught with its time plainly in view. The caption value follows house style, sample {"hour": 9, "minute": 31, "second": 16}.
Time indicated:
{"hour": 3, "minute": 33, "second": 29}
